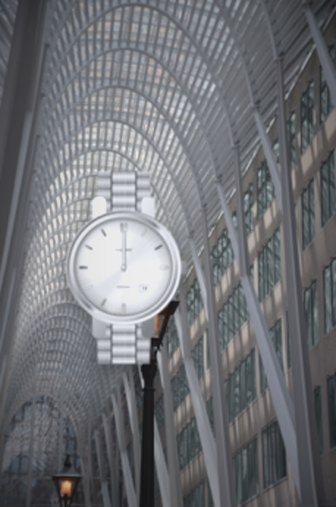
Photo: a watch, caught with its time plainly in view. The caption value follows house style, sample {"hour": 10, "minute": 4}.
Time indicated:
{"hour": 12, "minute": 0}
